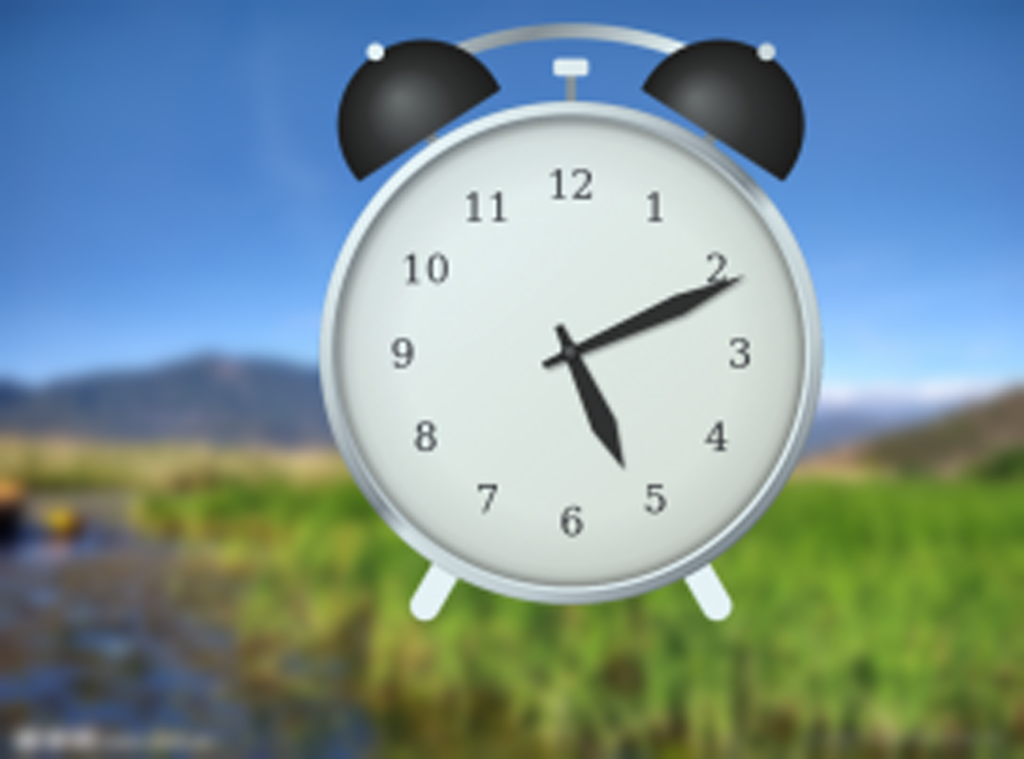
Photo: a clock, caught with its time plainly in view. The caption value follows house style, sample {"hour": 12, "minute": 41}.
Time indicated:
{"hour": 5, "minute": 11}
